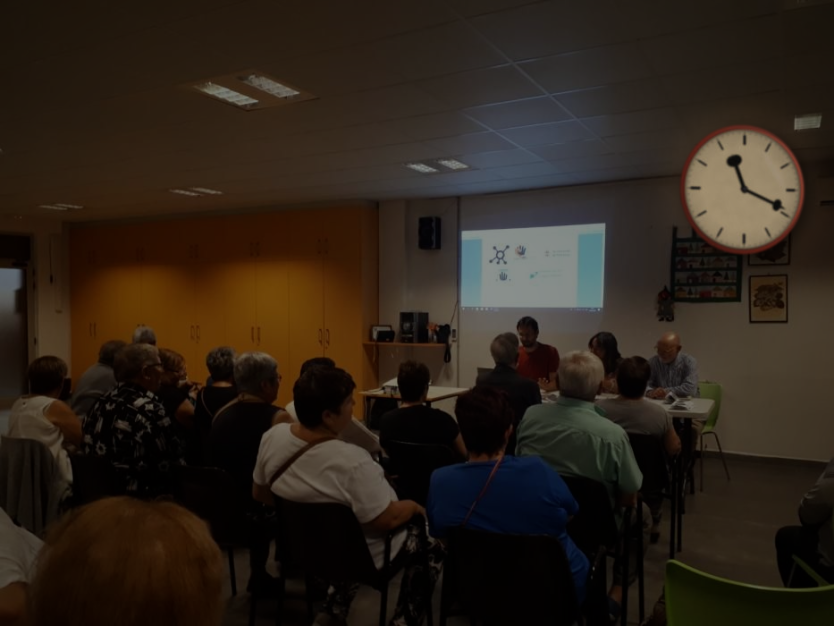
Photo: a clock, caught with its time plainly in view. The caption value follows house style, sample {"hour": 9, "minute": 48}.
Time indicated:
{"hour": 11, "minute": 19}
